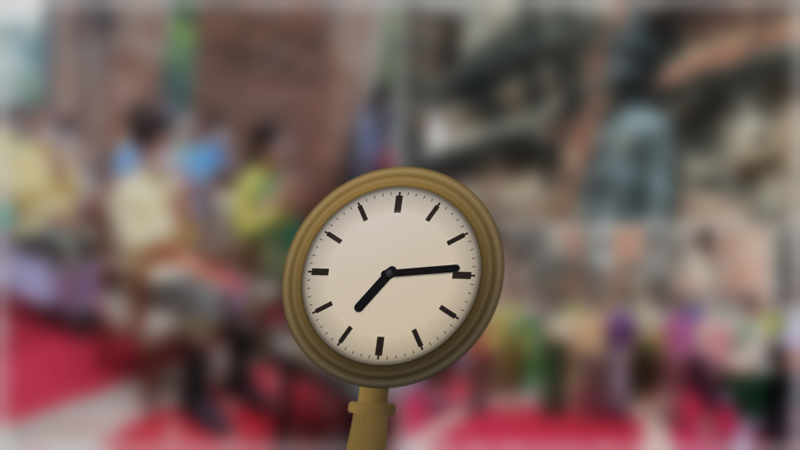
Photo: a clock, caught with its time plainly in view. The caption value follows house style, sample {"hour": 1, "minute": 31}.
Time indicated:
{"hour": 7, "minute": 14}
